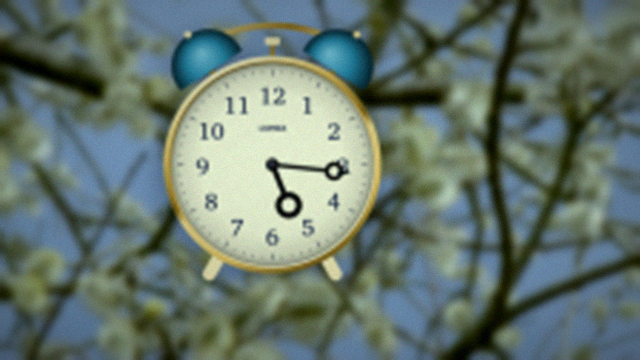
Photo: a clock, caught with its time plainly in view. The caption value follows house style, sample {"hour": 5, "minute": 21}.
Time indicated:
{"hour": 5, "minute": 16}
